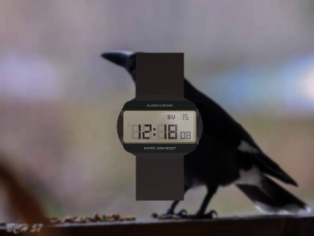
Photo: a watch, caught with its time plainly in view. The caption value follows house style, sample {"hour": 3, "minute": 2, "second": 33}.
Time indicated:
{"hour": 12, "minute": 18, "second": 8}
